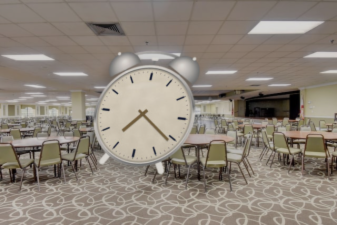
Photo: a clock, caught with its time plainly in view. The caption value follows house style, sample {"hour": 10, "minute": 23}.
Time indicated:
{"hour": 7, "minute": 21}
